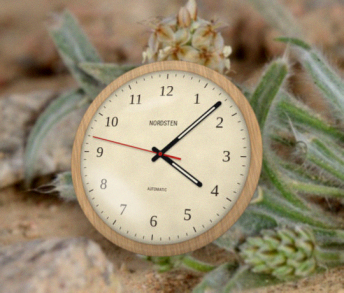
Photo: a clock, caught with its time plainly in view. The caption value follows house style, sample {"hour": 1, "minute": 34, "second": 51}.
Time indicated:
{"hour": 4, "minute": 7, "second": 47}
